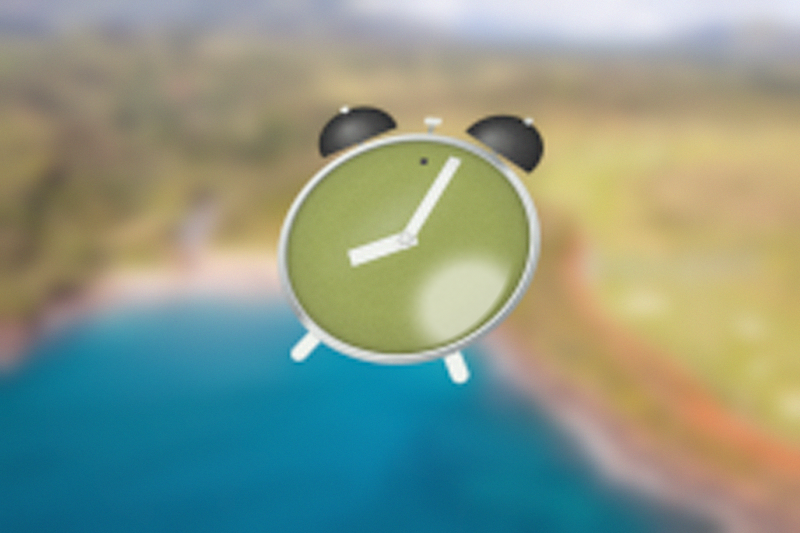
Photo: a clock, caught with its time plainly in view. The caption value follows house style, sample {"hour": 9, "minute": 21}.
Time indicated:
{"hour": 8, "minute": 3}
